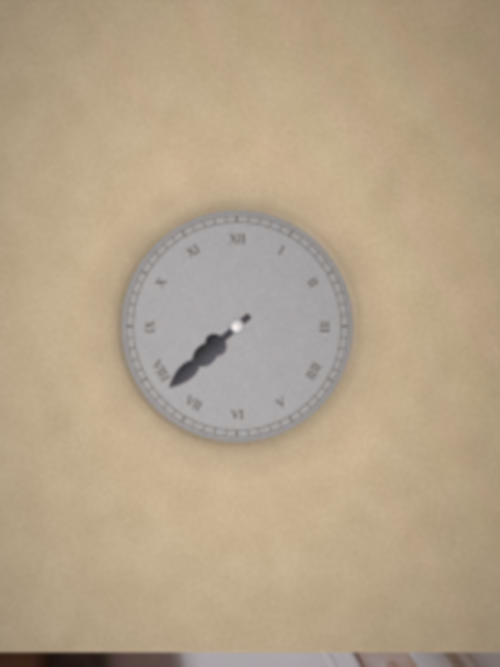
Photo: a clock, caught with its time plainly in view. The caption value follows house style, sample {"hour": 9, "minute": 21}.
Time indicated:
{"hour": 7, "minute": 38}
